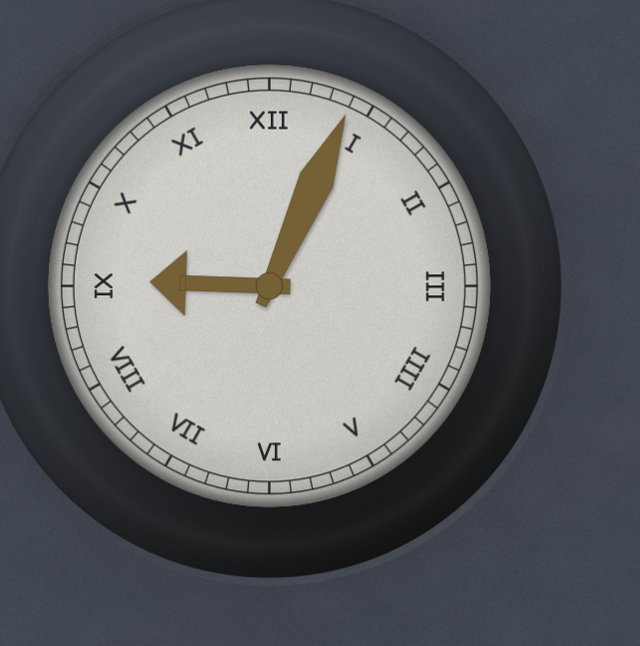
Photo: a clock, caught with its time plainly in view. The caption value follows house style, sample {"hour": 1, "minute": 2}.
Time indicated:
{"hour": 9, "minute": 4}
